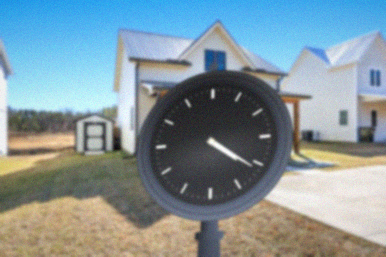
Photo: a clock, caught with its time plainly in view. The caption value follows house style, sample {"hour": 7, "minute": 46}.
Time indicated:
{"hour": 4, "minute": 21}
